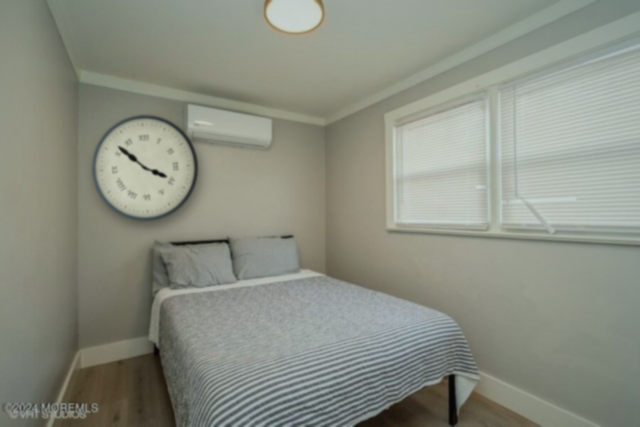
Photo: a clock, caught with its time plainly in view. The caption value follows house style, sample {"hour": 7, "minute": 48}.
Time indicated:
{"hour": 3, "minute": 52}
